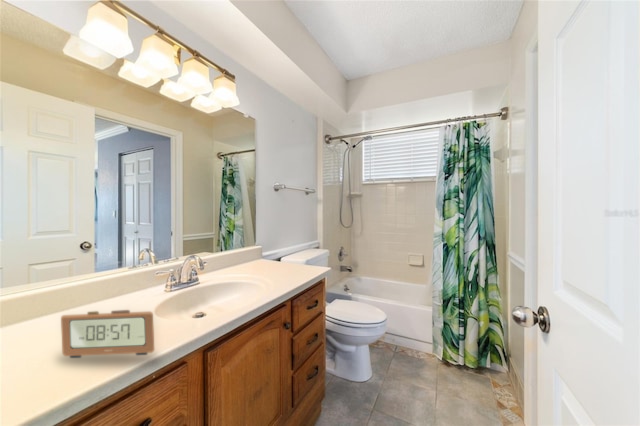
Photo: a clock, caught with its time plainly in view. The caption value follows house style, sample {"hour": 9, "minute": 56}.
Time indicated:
{"hour": 8, "minute": 57}
